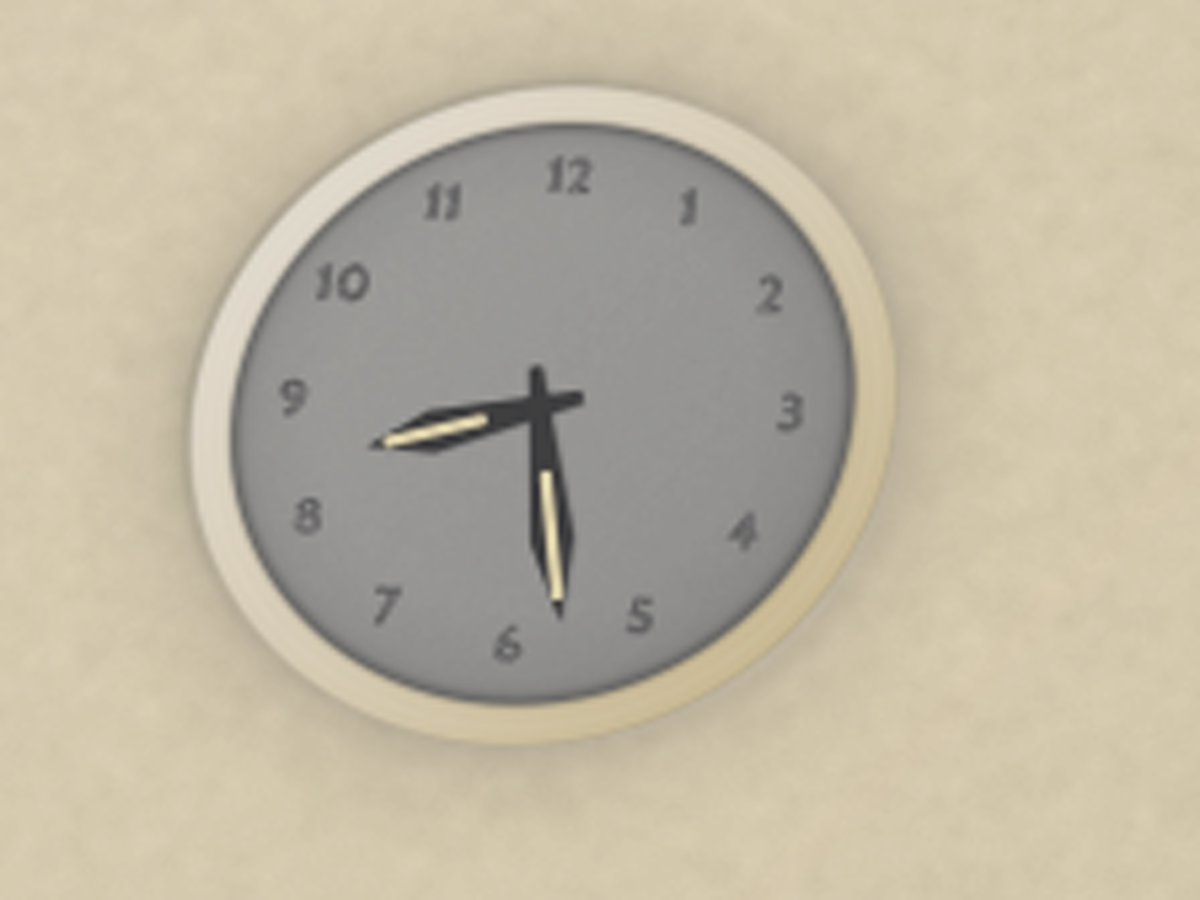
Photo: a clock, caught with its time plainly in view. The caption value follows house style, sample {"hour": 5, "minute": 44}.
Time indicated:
{"hour": 8, "minute": 28}
